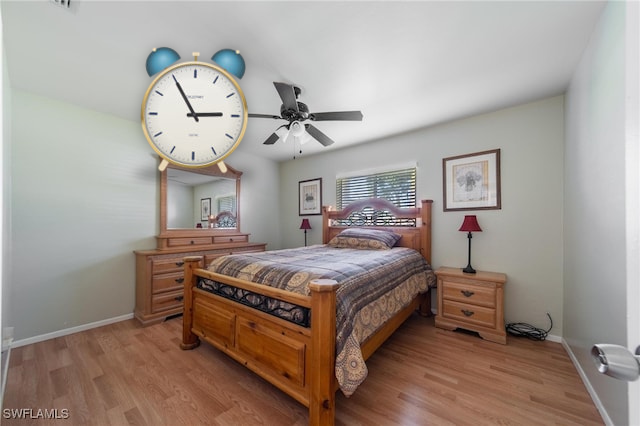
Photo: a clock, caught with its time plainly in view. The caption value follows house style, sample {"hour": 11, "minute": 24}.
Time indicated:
{"hour": 2, "minute": 55}
